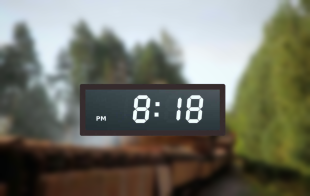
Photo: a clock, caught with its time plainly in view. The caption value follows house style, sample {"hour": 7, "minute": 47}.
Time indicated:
{"hour": 8, "minute": 18}
